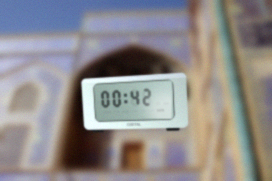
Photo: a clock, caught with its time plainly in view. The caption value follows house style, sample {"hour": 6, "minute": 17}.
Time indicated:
{"hour": 0, "minute": 42}
